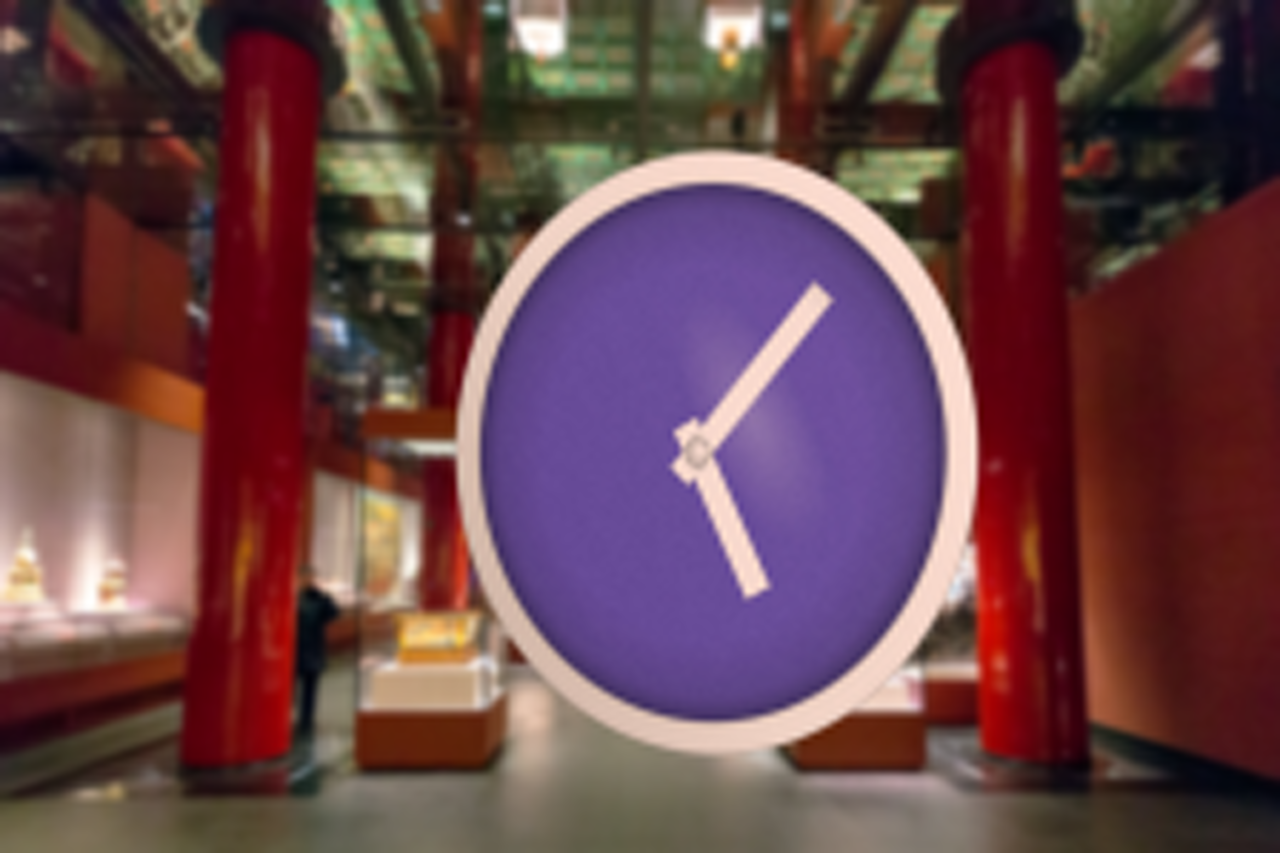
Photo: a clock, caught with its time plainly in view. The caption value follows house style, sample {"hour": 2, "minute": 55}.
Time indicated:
{"hour": 5, "minute": 7}
